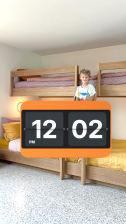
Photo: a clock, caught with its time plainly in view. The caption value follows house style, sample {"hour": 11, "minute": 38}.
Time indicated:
{"hour": 12, "minute": 2}
